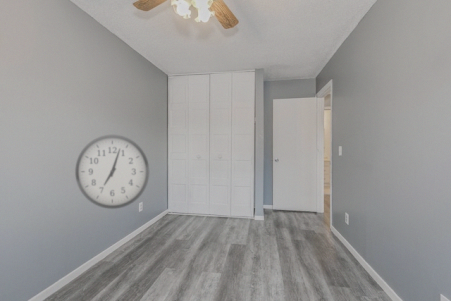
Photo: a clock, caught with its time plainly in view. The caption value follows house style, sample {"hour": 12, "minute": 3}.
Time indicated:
{"hour": 7, "minute": 3}
